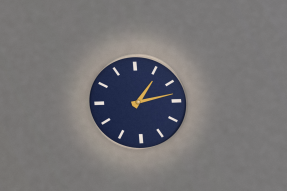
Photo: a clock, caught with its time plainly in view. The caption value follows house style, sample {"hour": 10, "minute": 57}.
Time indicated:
{"hour": 1, "minute": 13}
